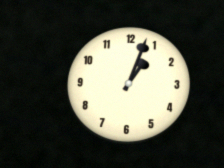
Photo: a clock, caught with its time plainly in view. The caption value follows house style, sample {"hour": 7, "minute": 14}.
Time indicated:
{"hour": 1, "minute": 3}
